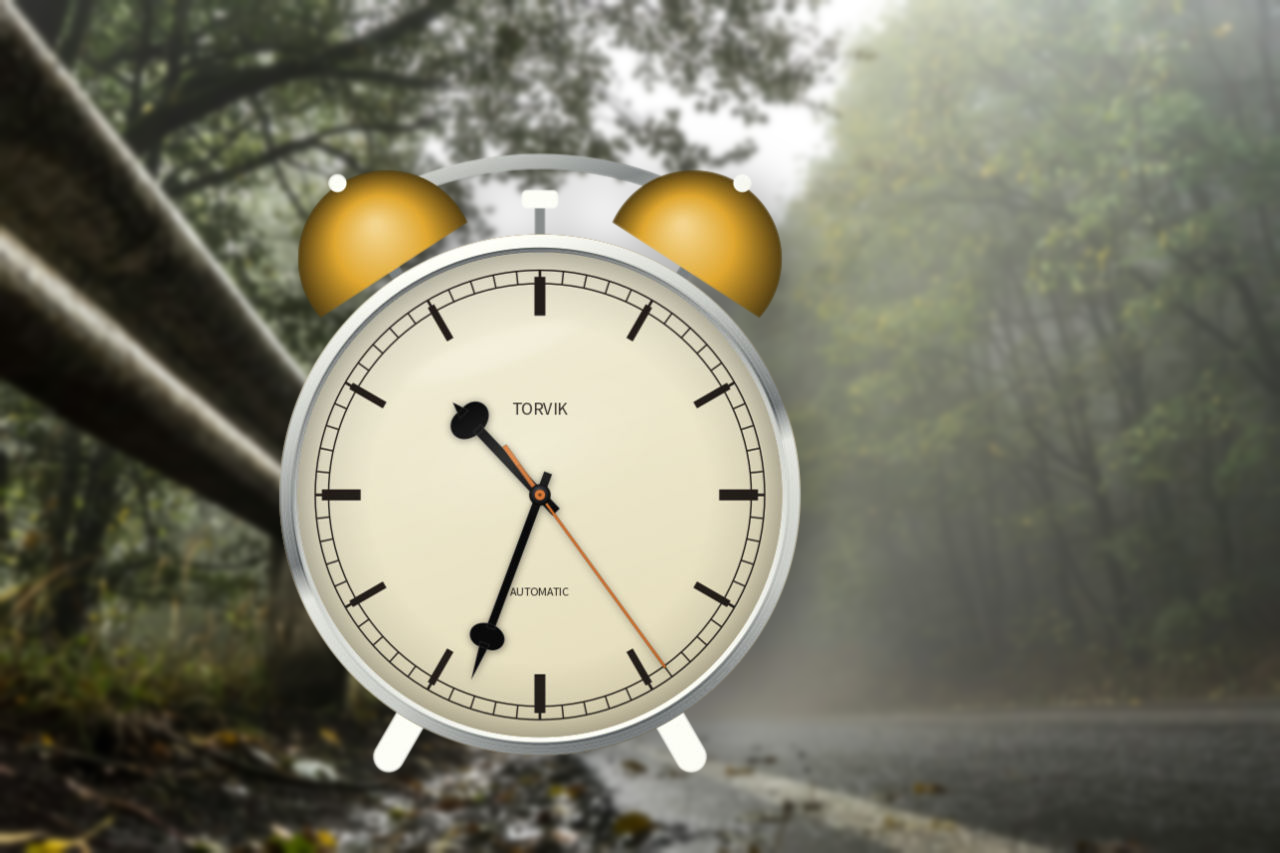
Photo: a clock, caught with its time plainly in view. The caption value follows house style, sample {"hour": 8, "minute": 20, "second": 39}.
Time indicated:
{"hour": 10, "minute": 33, "second": 24}
